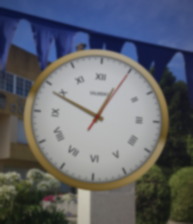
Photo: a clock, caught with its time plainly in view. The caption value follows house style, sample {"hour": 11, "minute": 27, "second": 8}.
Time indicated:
{"hour": 12, "minute": 49, "second": 5}
